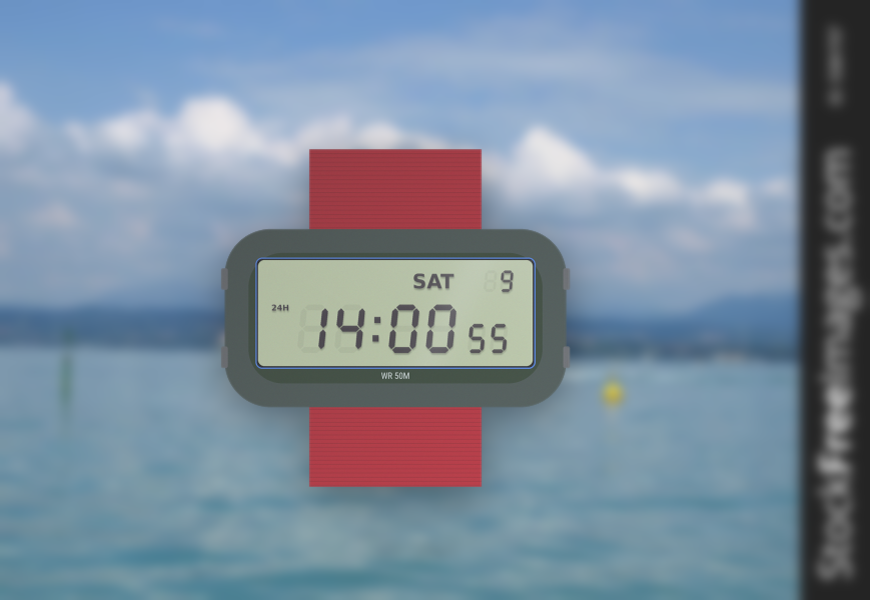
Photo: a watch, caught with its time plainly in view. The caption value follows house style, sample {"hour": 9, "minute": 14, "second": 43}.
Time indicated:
{"hour": 14, "minute": 0, "second": 55}
